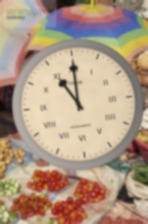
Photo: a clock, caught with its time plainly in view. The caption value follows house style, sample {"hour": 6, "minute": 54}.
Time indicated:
{"hour": 11, "minute": 0}
